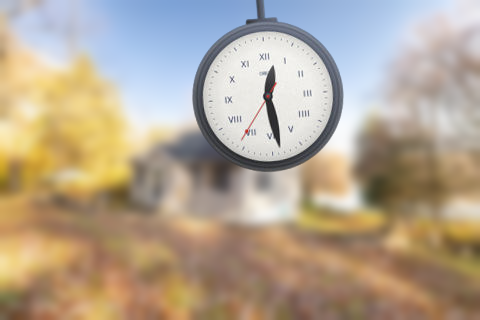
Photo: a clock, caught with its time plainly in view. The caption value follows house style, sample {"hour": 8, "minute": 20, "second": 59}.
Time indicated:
{"hour": 12, "minute": 28, "second": 36}
